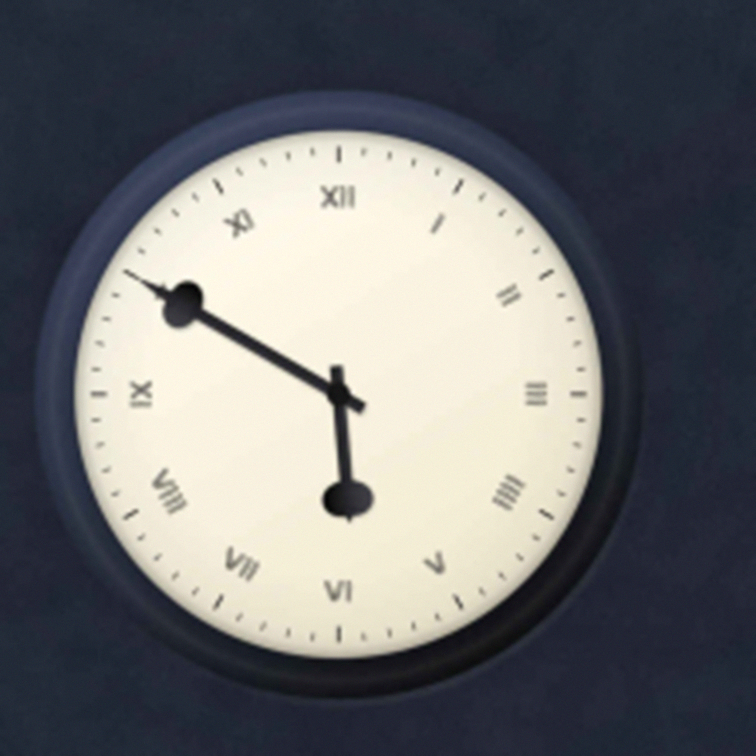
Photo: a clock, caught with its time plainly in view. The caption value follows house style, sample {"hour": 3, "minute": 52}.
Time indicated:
{"hour": 5, "minute": 50}
